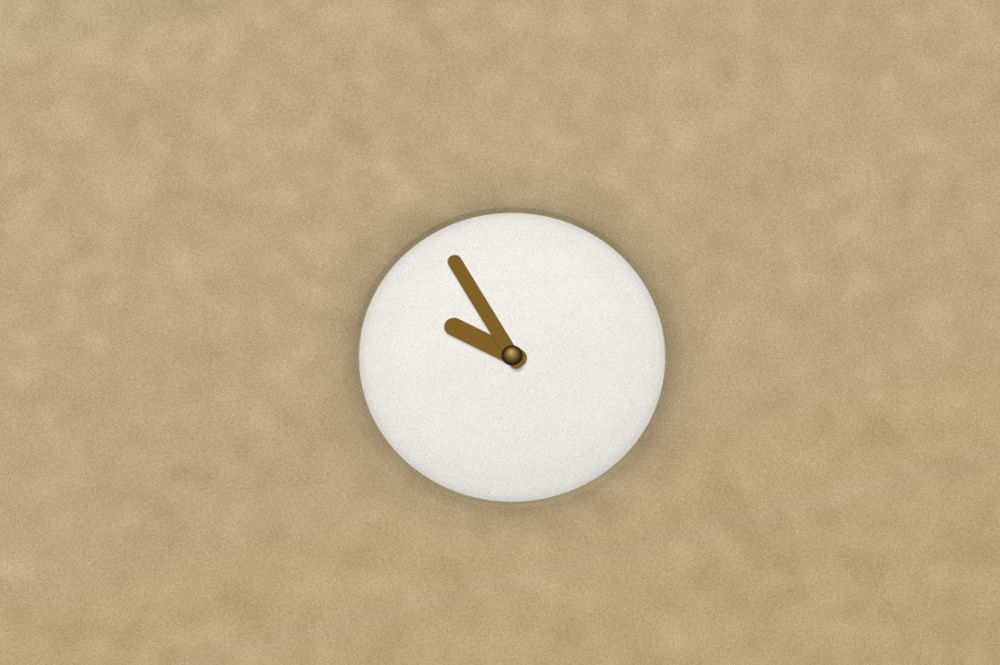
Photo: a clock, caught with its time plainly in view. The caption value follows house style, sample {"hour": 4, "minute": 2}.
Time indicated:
{"hour": 9, "minute": 55}
